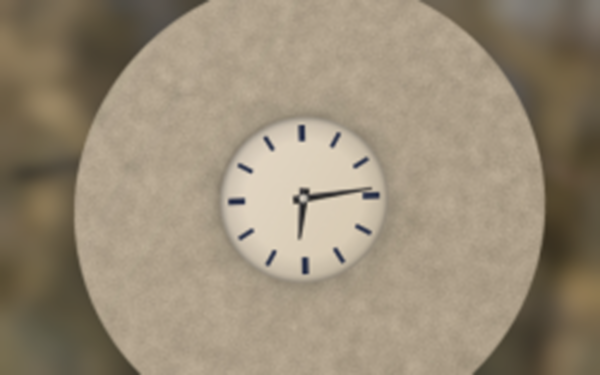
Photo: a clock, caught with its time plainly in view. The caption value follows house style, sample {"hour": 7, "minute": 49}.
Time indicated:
{"hour": 6, "minute": 14}
